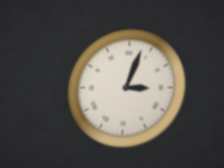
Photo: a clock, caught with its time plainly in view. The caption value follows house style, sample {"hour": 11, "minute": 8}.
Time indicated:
{"hour": 3, "minute": 3}
